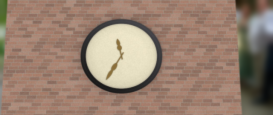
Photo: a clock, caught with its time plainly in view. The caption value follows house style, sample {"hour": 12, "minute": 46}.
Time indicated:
{"hour": 11, "minute": 35}
